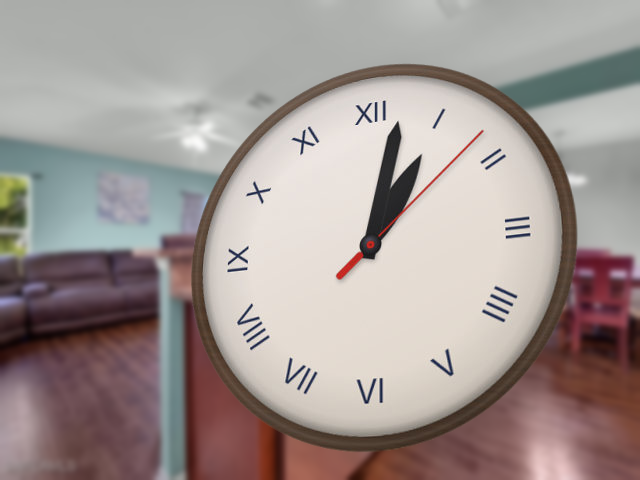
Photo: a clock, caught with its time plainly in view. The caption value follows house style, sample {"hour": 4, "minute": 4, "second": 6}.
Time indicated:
{"hour": 1, "minute": 2, "second": 8}
